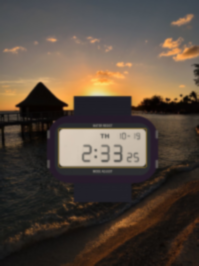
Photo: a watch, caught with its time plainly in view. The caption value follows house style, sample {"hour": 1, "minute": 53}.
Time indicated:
{"hour": 2, "minute": 33}
